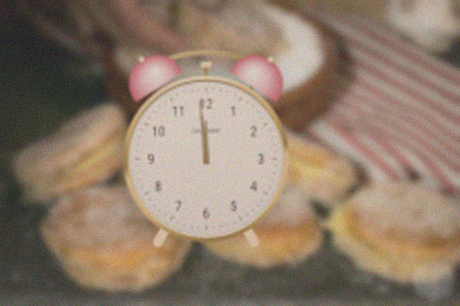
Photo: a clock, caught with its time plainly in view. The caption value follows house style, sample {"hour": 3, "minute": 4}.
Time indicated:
{"hour": 11, "minute": 59}
